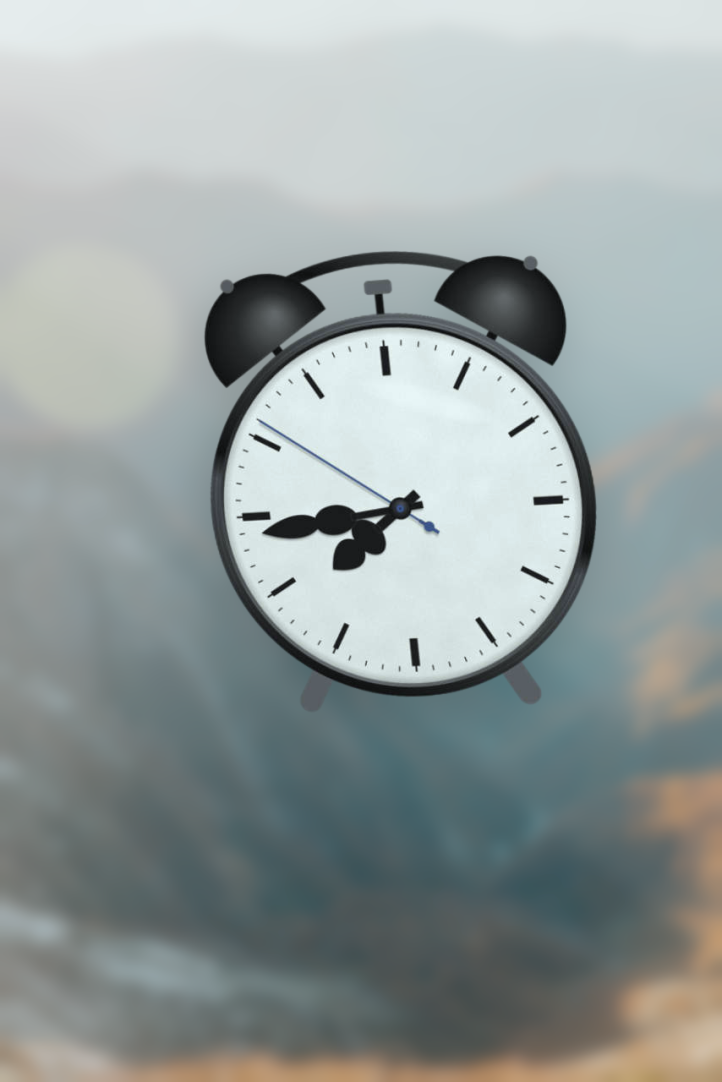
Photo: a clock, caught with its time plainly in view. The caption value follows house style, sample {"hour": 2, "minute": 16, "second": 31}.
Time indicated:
{"hour": 7, "minute": 43, "second": 51}
